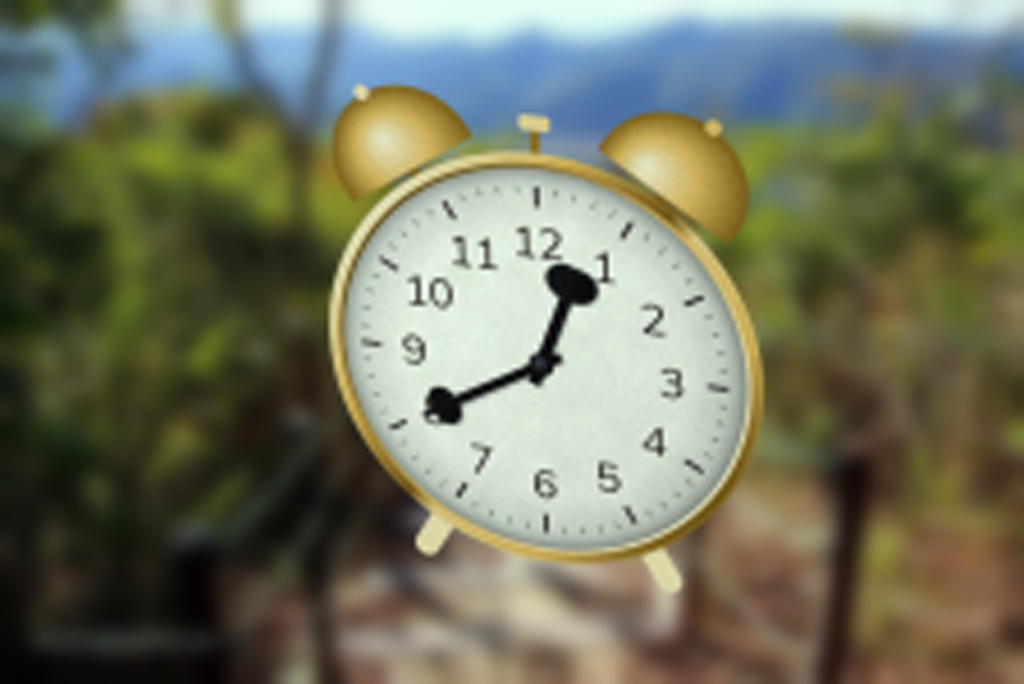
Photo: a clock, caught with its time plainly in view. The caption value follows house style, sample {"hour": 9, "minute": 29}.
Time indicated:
{"hour": 12, "minute": 40}
